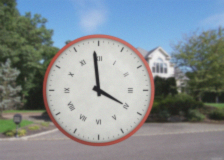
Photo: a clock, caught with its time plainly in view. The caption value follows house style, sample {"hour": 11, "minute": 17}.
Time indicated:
{"hour": 3, "minute": 59}
